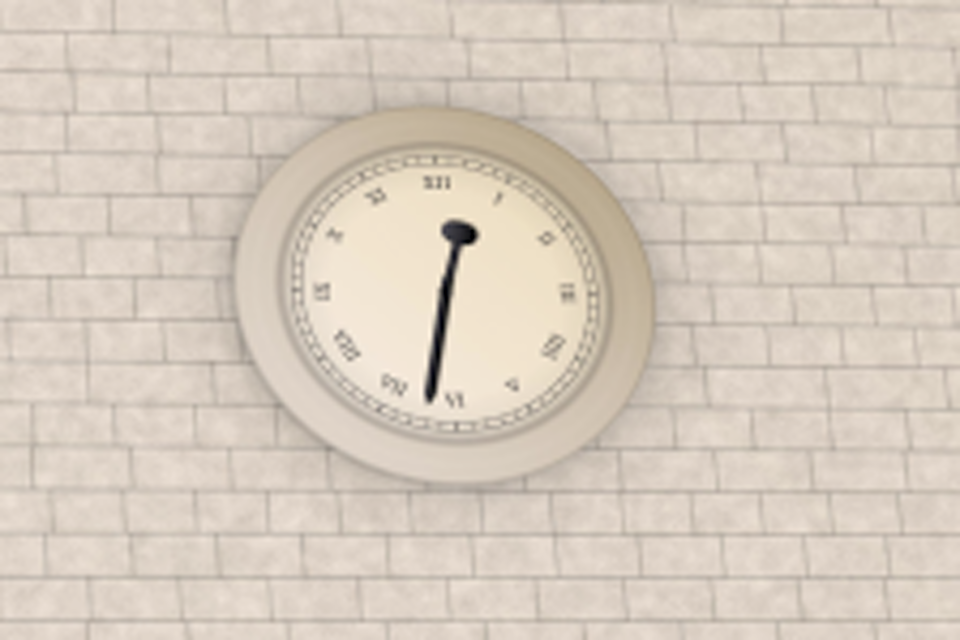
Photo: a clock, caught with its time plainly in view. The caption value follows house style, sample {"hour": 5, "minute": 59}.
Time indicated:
{"hour": 12, "minute": 32}
